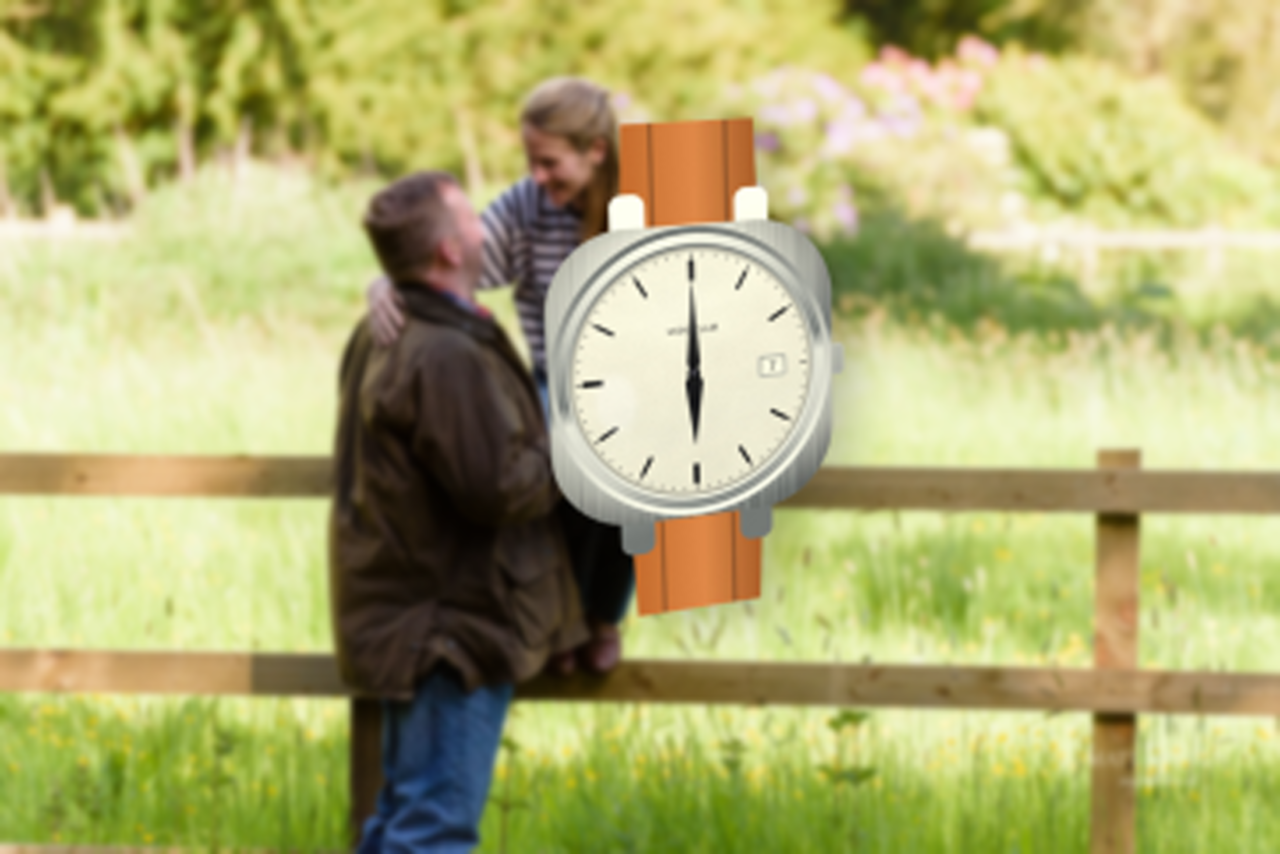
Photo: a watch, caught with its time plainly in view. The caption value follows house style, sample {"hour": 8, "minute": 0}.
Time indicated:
{"hour": 6, "minute": 0}
